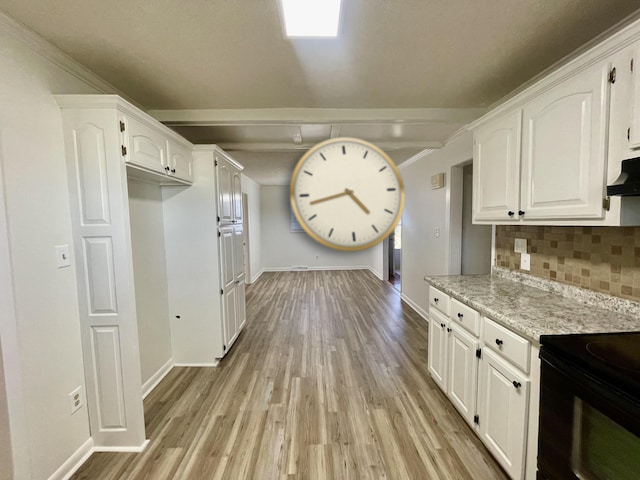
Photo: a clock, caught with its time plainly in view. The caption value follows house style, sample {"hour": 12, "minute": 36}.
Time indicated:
{"hour": 4, "minute": 43}
